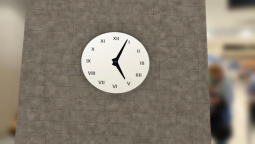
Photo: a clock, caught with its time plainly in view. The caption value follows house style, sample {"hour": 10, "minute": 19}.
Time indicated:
{"hour": 5, "minute": 4}
